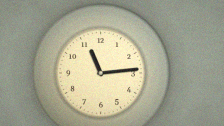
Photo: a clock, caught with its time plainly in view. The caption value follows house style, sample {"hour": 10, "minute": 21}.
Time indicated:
{"hour": 11, "minute": 14}
